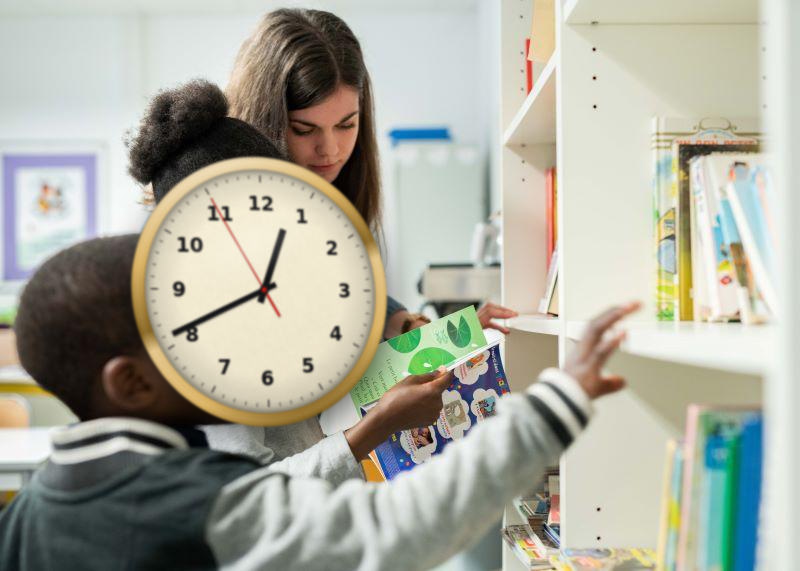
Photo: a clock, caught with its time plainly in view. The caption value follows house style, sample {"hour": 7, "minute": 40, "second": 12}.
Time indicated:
{"hour": 12, "minute": 40, "second": 55}
